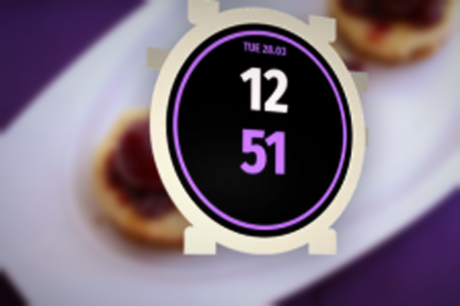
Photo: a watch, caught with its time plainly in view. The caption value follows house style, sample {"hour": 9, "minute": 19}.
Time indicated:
{"hour": 12, "minute": 51}
